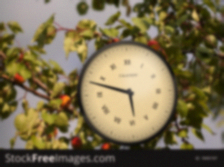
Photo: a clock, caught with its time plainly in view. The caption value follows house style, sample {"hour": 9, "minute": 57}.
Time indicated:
{"hour": 5, "minute": 48}
